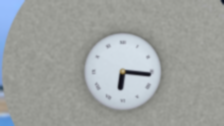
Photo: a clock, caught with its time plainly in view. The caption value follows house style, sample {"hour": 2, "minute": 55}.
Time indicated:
{"hour": 6, "minute": 16}
